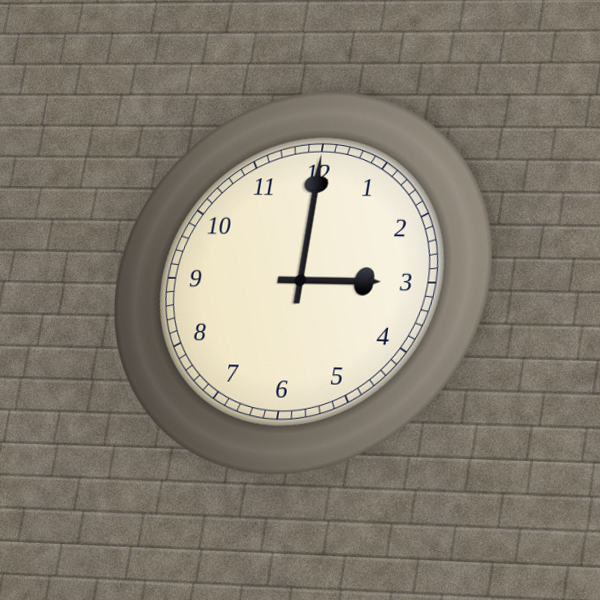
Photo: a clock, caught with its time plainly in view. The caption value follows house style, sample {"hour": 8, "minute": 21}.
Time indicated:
{"hour": 3, "minute": 0}
